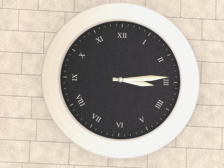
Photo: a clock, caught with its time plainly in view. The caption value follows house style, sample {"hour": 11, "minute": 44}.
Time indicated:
{"hour": 3, "minute": 14}
